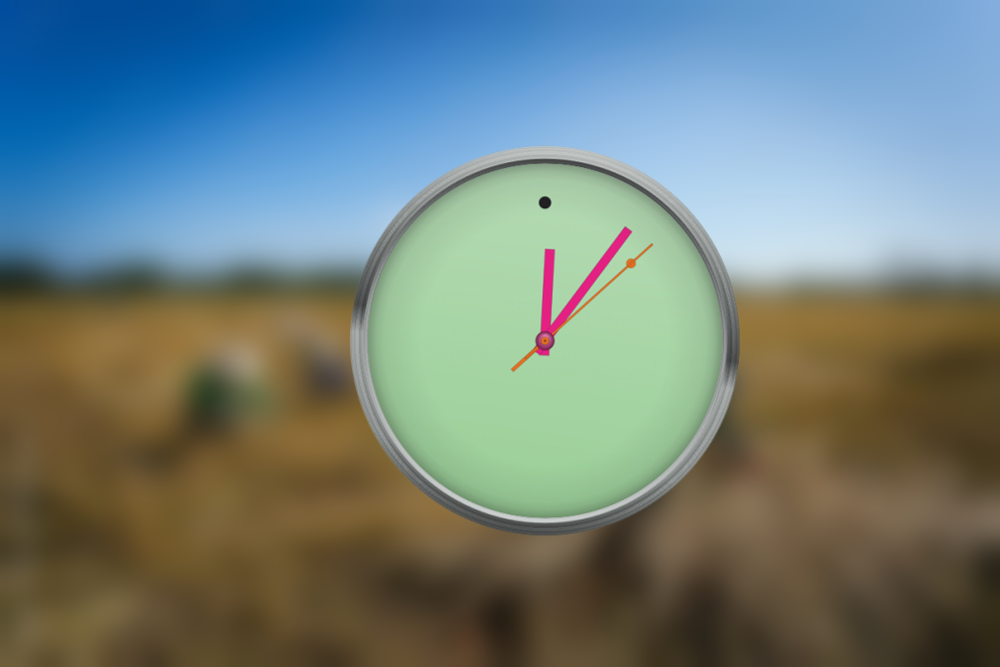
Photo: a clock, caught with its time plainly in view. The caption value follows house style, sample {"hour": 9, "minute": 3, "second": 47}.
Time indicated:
{"hour": 12, "minute": 6, "second": 8}
